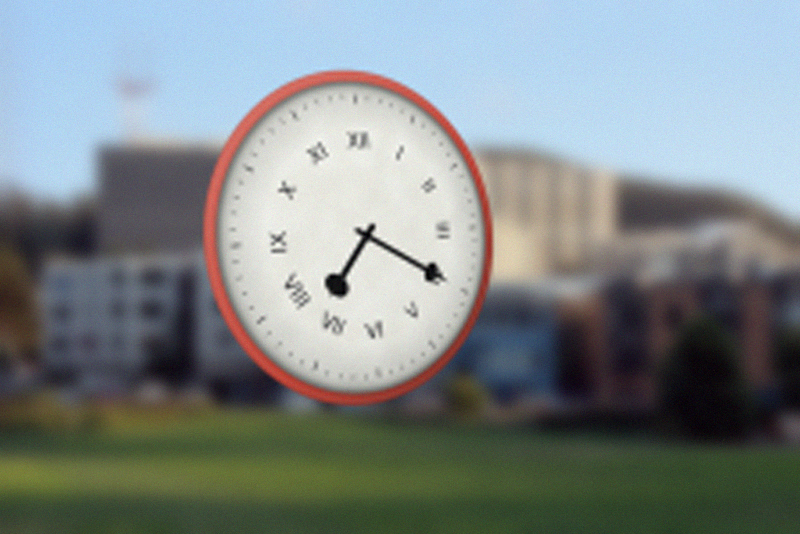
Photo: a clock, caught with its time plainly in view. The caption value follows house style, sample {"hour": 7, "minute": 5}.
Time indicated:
{"hour": 7, "minute": 20}
